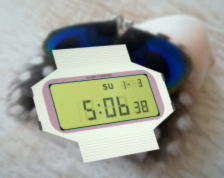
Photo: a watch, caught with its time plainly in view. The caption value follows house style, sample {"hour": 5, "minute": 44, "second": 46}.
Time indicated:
{"hour": 5, "minute": 6, "second": 38}
